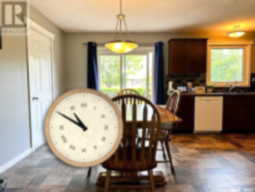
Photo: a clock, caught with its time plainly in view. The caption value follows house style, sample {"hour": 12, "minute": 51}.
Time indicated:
{"hour": 10, "minute": 50}
